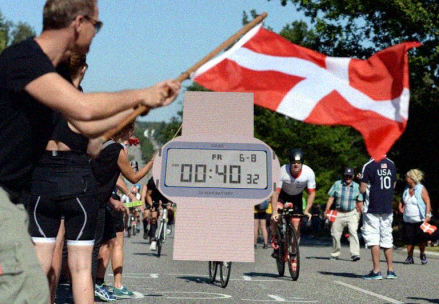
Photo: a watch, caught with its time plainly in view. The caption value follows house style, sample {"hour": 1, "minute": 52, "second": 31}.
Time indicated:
{"hour": 0, "minute": 40, "second": 32}
